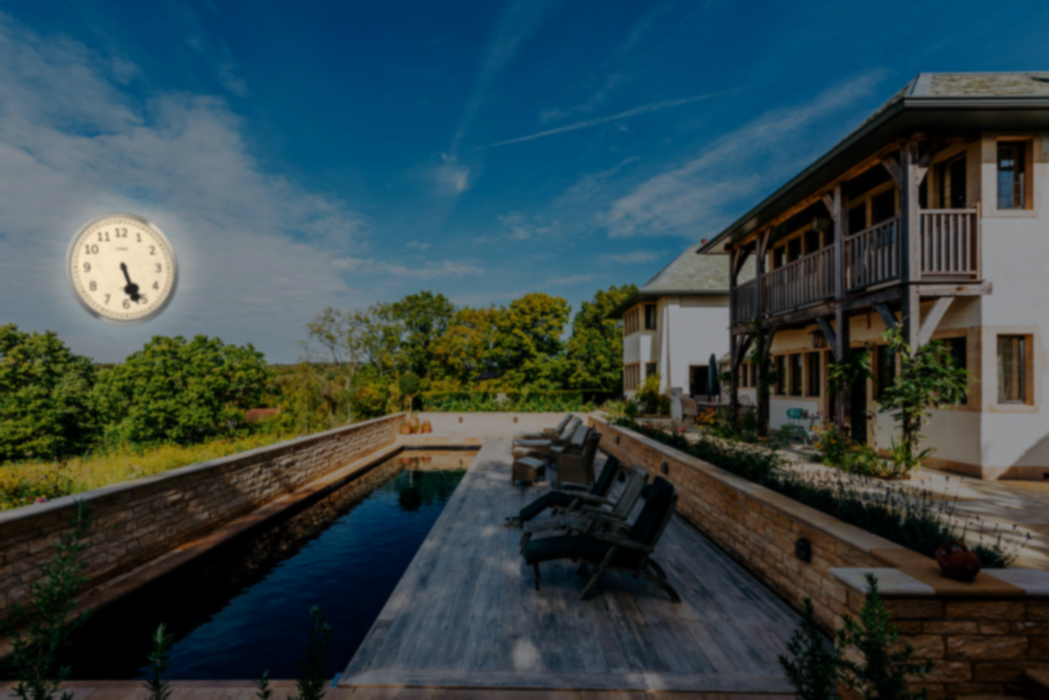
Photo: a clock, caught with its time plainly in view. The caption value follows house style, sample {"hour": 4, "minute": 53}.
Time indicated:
{"hour": 5, "minute": 27}
